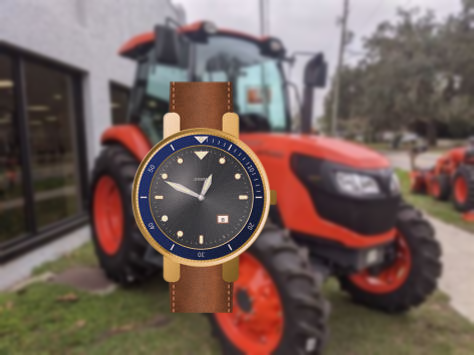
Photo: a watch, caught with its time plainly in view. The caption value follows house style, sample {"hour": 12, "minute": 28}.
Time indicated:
{"hour": 12, "minute": 49}
